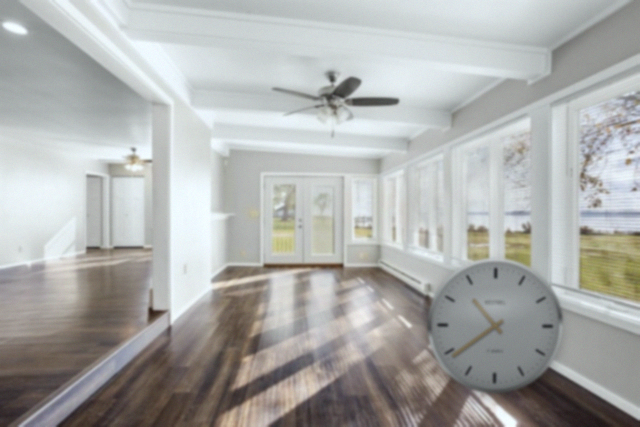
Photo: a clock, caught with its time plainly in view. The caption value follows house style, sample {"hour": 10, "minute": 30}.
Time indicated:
{"hour": 10, "minute": 39}
